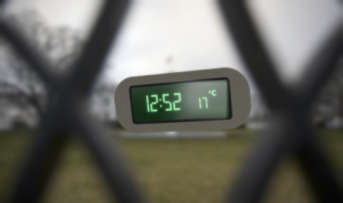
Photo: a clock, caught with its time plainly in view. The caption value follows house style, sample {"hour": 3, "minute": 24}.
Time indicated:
{"hour": 12, "minute": 52}
